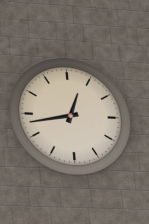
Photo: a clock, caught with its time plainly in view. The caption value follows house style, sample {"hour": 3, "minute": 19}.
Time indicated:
{"hour": 12, "minute": 43}
